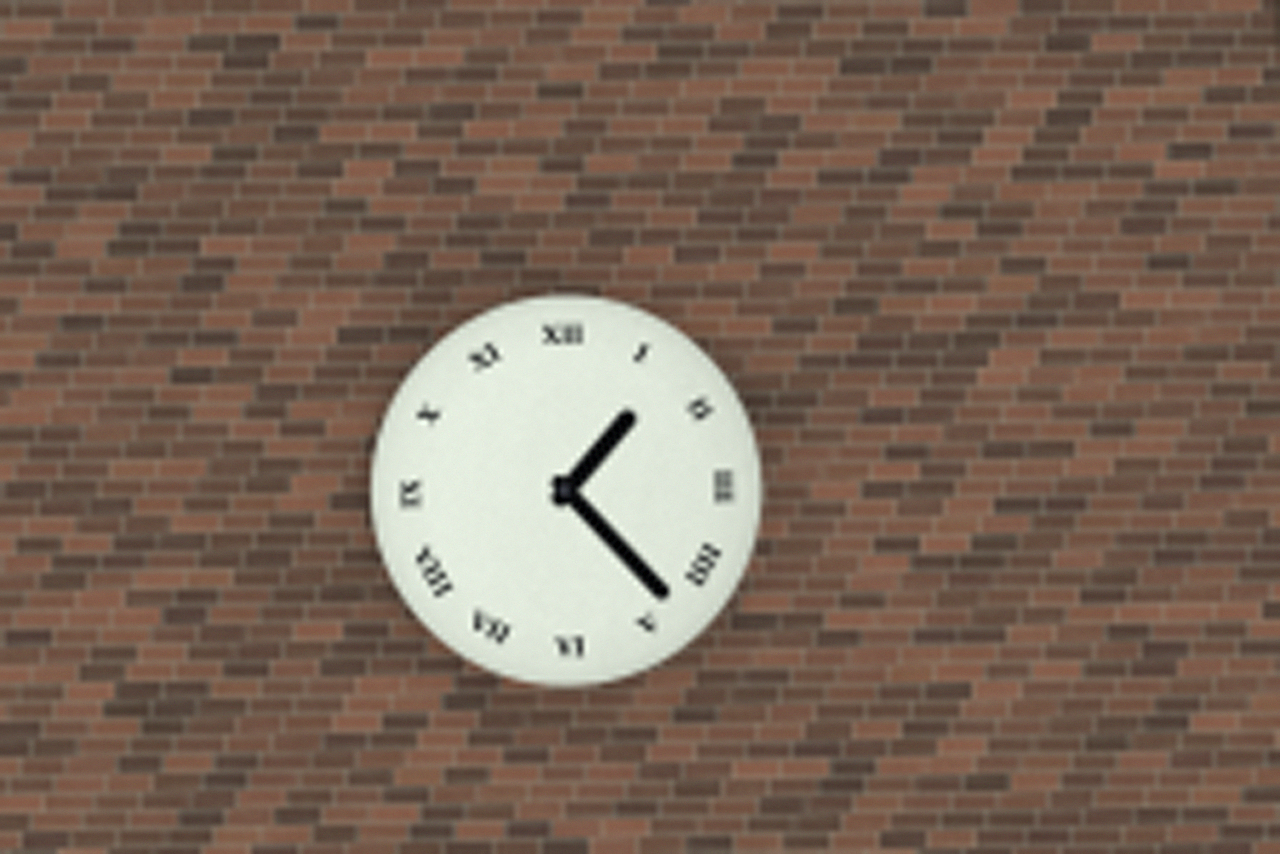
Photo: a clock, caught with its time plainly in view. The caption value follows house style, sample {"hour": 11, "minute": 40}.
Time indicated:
{"hour": 1, "minute": 23}
